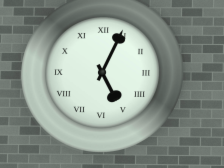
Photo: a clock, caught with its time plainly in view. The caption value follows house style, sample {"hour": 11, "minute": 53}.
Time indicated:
{"hour": 5, "minute": 4}
